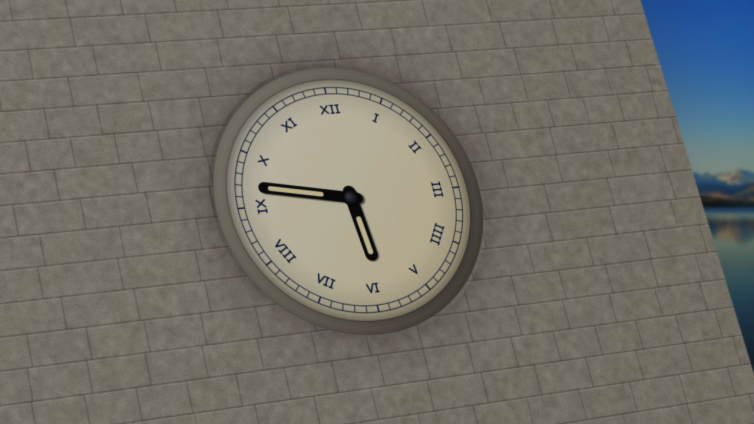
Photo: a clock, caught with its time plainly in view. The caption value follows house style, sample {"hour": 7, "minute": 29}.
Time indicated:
{"hour": 5, "minute": 47}
